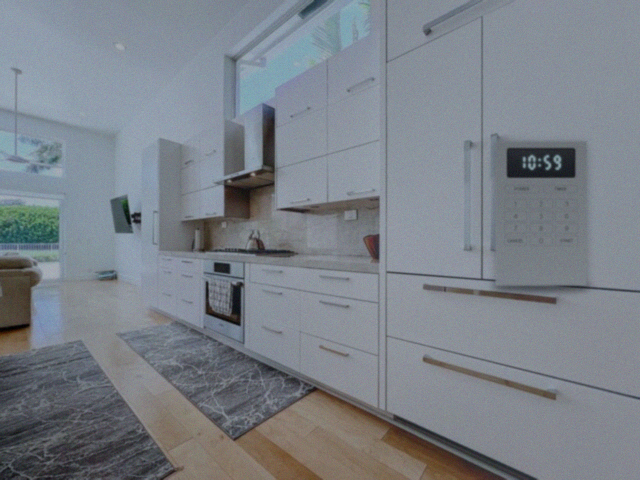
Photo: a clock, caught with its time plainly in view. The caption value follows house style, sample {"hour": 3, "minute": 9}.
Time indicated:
{"hour": 10, "minute": 59}
